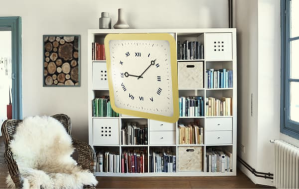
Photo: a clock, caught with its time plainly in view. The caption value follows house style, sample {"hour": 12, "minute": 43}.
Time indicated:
{"hour": 9, "minute": 8}
